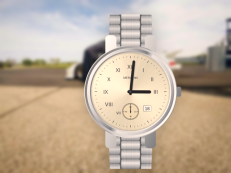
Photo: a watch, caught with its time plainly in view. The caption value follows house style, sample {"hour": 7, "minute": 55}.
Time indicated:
{"hour": 3, "minute": 1}
